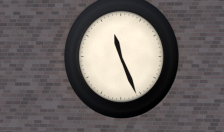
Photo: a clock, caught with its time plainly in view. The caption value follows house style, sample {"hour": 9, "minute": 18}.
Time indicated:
{"hour": 11, "minute": 26}
